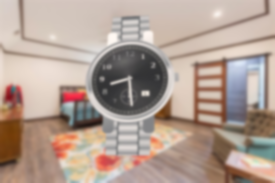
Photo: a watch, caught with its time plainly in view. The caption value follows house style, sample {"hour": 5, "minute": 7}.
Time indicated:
{"hour": 8, "minute": 29}
